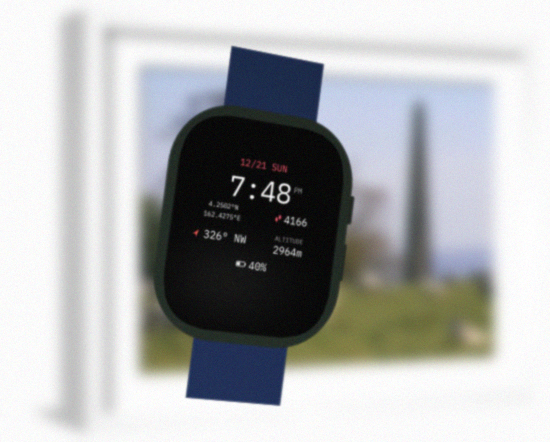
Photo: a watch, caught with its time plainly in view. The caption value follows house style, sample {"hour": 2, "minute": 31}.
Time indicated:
{"hour": 7, "minute": 48}
